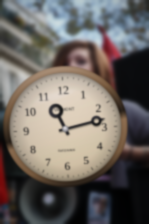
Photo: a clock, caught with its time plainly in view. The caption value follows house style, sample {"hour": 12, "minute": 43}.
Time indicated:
{"hour": 11, "minute": 13}
